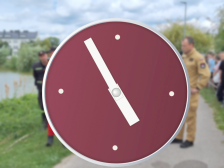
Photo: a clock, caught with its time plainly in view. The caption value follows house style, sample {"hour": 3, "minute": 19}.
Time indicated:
{"hour": 4, "minute": 55}
